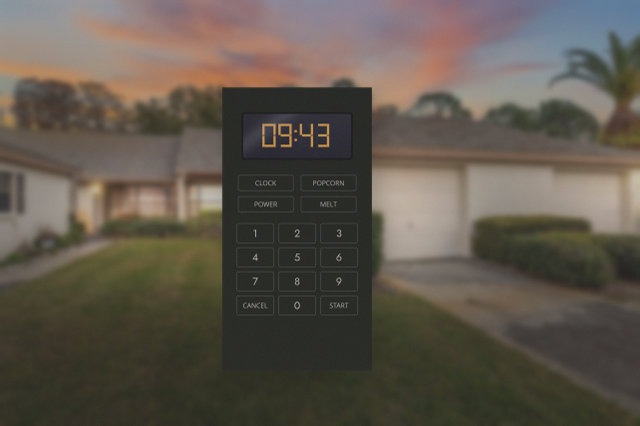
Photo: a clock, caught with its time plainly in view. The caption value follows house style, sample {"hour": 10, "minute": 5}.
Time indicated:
{"hour": 9, "minute": 43}
